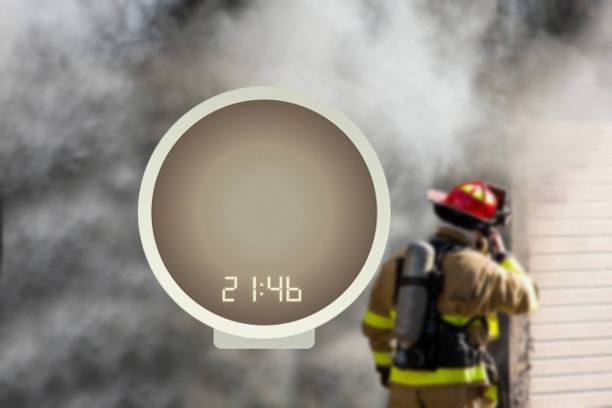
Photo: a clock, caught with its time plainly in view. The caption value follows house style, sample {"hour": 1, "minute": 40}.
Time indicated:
{"hour": 21, "minute": 46}
